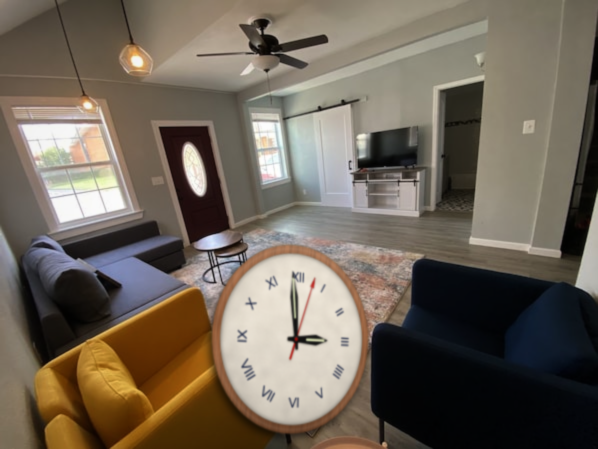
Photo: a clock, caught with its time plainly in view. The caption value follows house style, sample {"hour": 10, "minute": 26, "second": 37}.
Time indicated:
{"hour": 2, "minute": 59, "second": 3}
